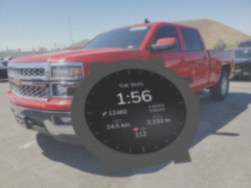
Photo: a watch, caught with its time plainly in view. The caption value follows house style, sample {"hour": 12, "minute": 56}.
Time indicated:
{"hour": 1, "minute": 56}
